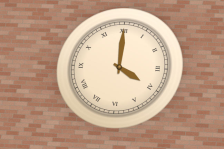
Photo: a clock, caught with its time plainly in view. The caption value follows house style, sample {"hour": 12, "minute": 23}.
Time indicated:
{"hour": 4, "minute": 0}
